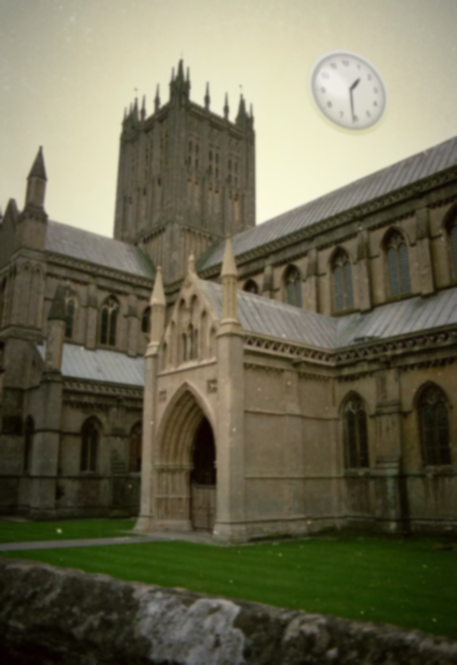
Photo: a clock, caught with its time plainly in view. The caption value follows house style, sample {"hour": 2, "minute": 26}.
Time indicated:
{"hour": 1, "minute": 31}
